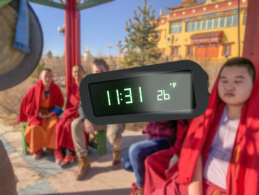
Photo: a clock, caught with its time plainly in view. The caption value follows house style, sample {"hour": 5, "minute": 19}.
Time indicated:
{"hour": 11, "minute": 31}
